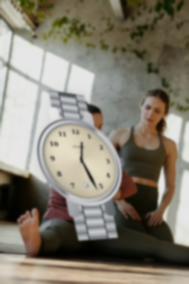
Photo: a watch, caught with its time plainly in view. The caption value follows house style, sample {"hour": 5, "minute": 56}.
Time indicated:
{"hour": 12, "minute": 27}
